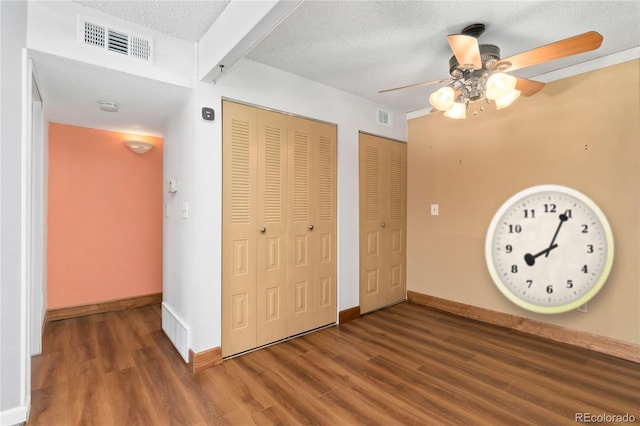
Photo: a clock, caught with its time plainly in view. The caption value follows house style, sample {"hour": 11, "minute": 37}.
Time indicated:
{"hour": 8, "minute": 4}
